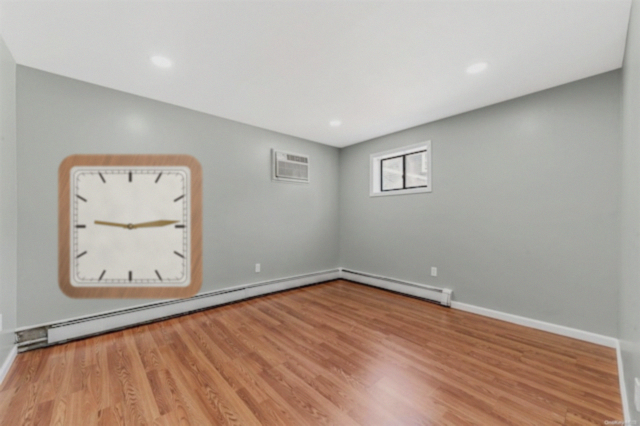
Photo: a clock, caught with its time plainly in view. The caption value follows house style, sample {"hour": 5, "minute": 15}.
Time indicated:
{"hour": 9, "minute": 14}
